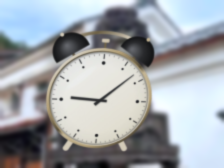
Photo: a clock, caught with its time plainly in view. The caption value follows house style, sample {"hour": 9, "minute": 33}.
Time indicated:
{"hour": 9, "minute": 8}
